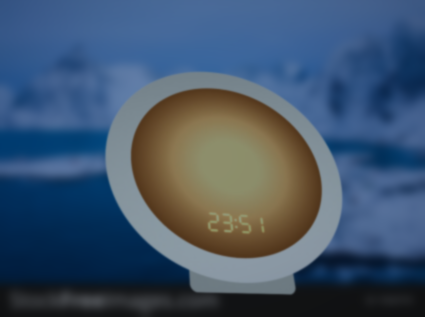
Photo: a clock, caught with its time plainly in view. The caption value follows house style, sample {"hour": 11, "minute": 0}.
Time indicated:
{"hour": 23, "minute": 51}
